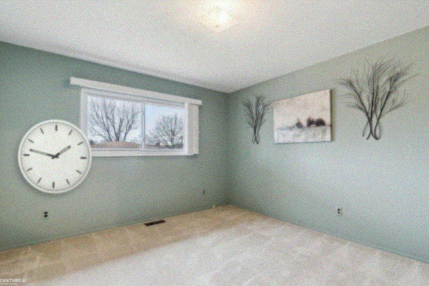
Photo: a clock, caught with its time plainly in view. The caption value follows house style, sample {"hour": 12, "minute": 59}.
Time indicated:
{"hour": 1, "minute": 47}
